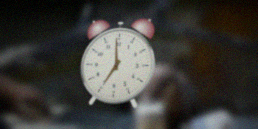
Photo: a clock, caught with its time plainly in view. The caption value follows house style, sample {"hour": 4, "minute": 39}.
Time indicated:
{"hour": 6, "minute": 59}
